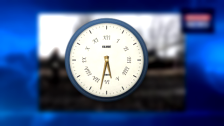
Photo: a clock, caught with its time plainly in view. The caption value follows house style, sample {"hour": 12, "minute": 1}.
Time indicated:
{"hour": 5, "minute": 32}
